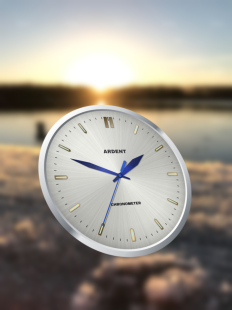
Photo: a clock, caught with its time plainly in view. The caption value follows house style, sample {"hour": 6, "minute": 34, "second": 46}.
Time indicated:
{"hour": 1, "minute": 48, "second": 35}
